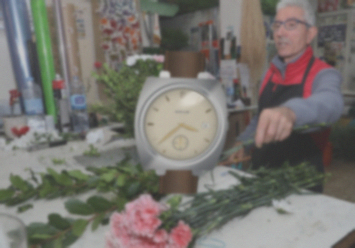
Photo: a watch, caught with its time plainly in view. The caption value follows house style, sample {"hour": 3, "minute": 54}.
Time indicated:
{"hour": 3, "minute": 38}
